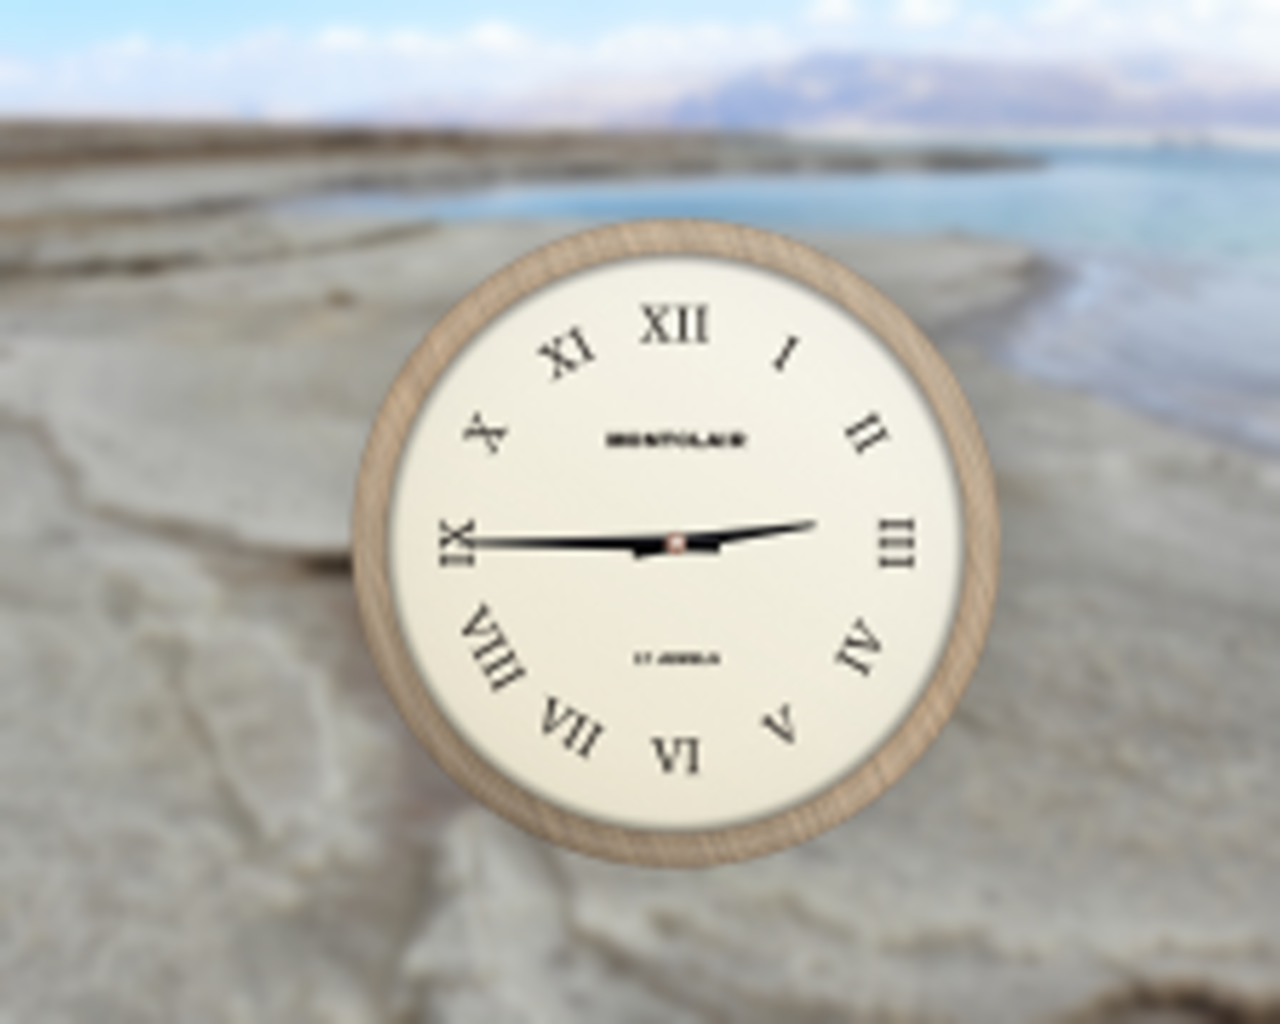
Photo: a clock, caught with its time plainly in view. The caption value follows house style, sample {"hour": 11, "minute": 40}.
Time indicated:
{"hour": 2, "minute": 45}
